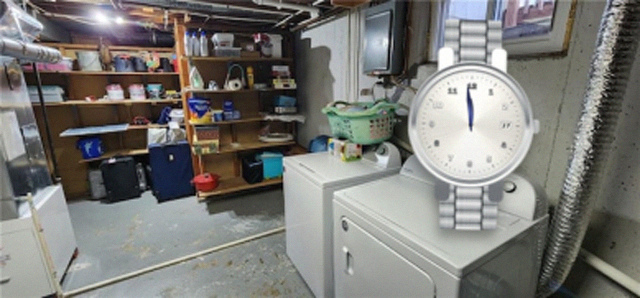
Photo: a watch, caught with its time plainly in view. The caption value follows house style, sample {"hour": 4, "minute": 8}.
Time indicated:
{"hour": 11, "minute": 59}
